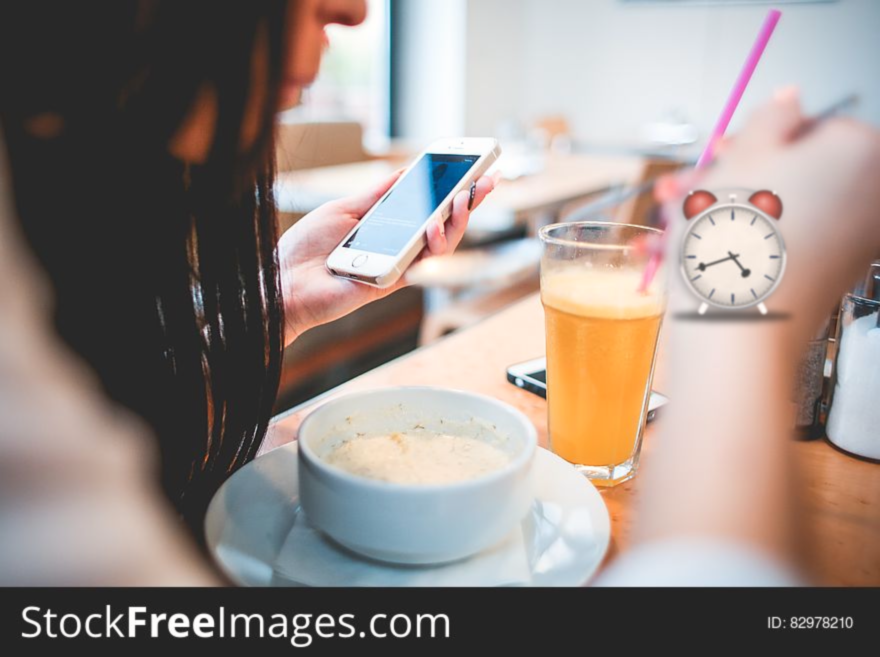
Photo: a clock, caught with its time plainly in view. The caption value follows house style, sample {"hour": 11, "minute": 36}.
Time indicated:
{"hour": 4, "minute": 42}
